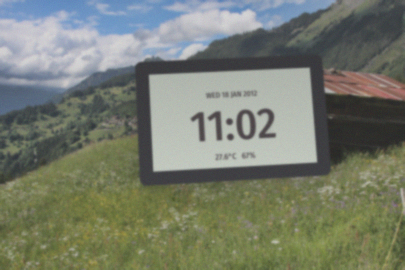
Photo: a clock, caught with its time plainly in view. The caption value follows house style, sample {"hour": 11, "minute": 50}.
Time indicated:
{"hour": 11, "minute": 2}
